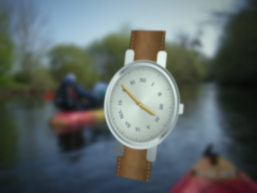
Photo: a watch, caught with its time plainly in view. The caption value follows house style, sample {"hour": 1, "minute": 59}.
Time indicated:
{"hour": 3, "minute": 51}
